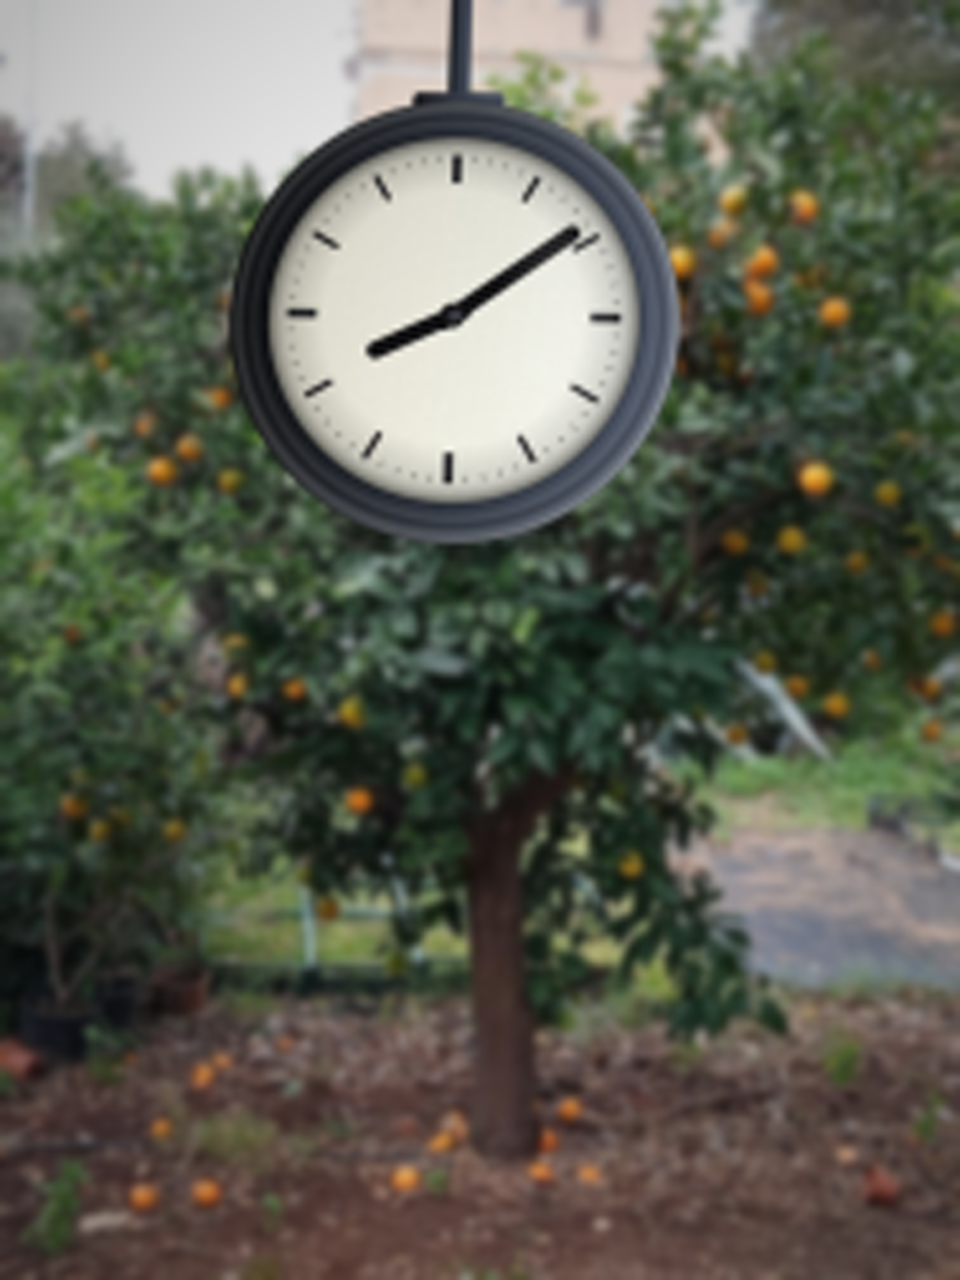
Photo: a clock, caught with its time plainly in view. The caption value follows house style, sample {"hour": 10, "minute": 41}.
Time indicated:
{"hour": 8, "minute": 9}
